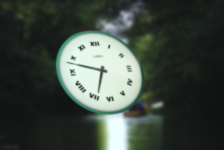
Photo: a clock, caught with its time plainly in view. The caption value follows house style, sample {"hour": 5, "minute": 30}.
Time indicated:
{"hour": 6, "minute": 48}
